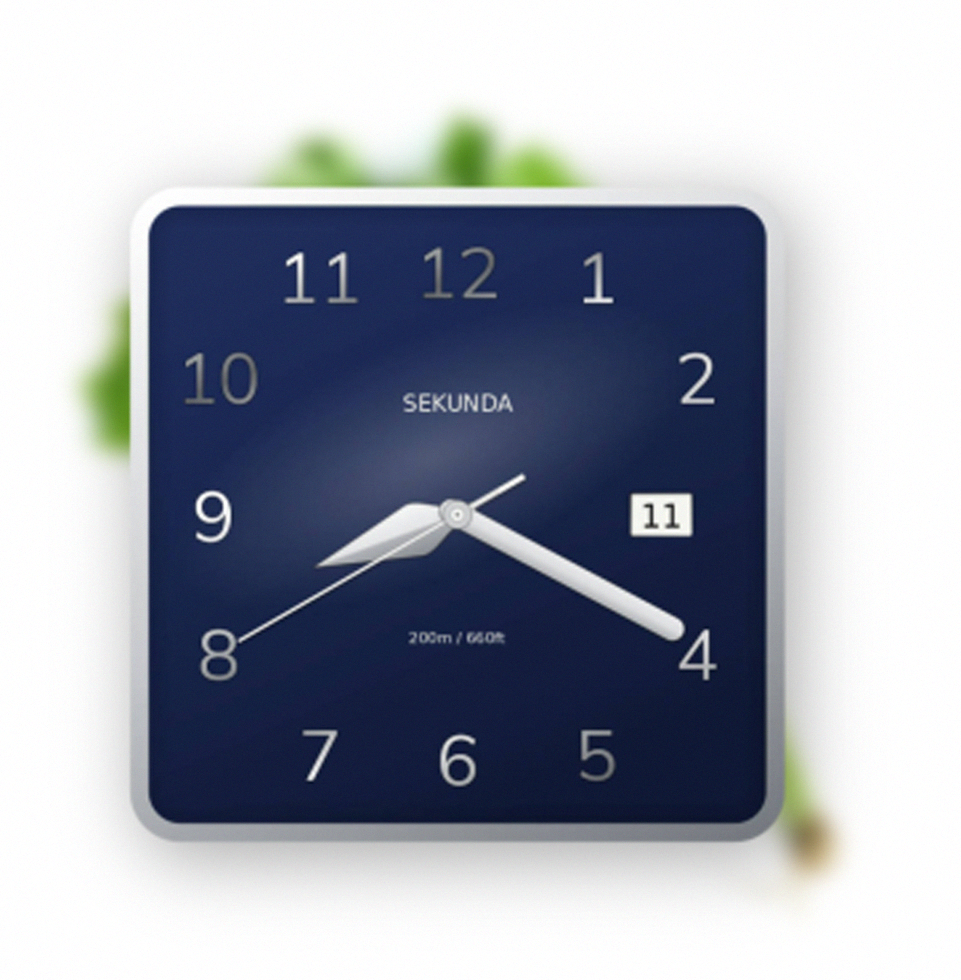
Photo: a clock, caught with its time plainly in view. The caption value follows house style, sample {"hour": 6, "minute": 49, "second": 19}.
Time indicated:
{"hour": 8, "minute": 19, "second": 40}
